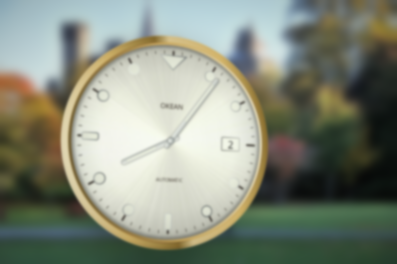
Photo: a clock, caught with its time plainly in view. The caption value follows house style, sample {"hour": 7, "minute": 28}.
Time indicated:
{"hour": 8, "minute": 6}
